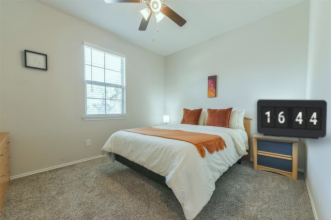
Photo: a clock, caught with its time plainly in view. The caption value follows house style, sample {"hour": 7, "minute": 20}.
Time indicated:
{"hour": 16, "minute": 44}
